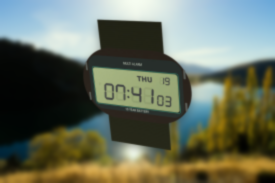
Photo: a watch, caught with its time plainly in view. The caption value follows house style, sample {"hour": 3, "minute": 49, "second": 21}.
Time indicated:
{"hour": 7, "minute": 41, "second": 3}
